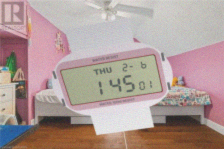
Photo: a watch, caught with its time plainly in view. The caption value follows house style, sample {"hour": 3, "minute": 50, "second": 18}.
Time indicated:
{"hour": 1, "minute": 45, "second": 1}
